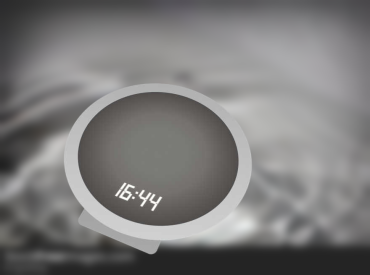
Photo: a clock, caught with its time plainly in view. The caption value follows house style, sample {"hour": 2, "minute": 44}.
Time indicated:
{"hour": 16, "minute": 44}
